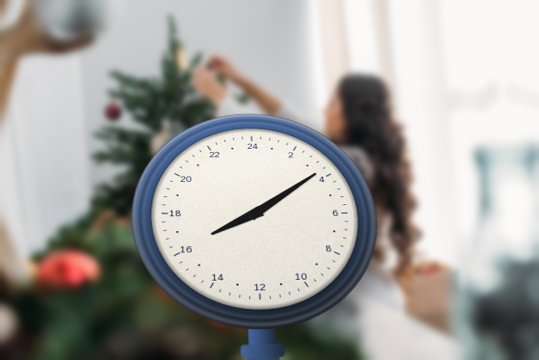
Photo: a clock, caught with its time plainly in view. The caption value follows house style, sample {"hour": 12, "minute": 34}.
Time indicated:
{"hour": 16, "minute": 9}
